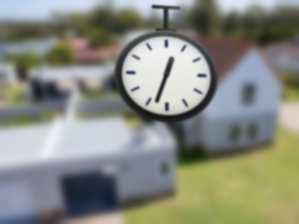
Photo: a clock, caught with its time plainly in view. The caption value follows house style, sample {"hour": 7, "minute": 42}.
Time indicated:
{"hour": 12, "minute": 33}
